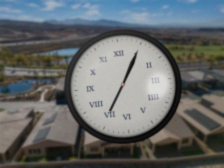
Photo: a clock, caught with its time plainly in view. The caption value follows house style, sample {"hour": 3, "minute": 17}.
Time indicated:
{"hour": 7, "minute": 5}
